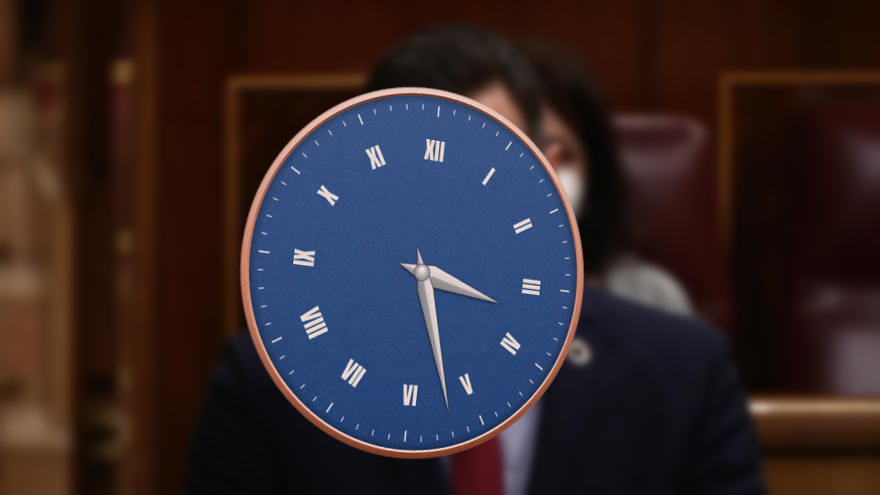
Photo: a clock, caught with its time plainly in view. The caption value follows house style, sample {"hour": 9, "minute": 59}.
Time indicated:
{"hour": 3, "minute": 27}
